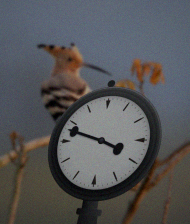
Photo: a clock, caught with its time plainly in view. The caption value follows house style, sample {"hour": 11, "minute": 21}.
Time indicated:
{"hour": 3, "minute": 48}
